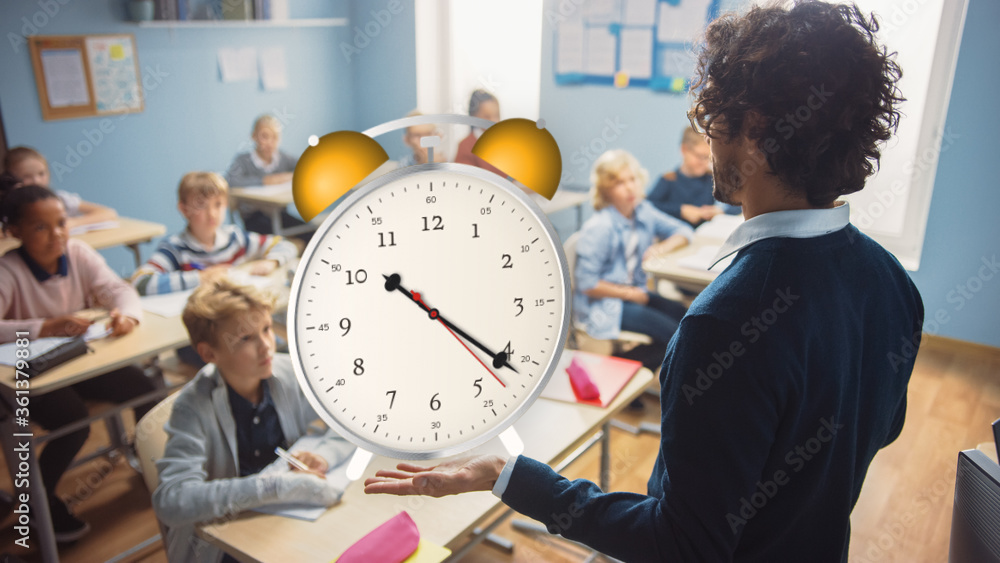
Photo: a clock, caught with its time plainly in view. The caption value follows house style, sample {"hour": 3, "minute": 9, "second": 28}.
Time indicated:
{"hour": 10, "minute": 21, "second": 23}
